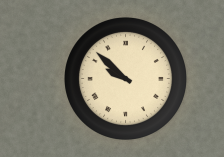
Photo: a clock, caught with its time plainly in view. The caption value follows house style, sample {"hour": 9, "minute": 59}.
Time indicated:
{"hour": 9, "minute": 52}
